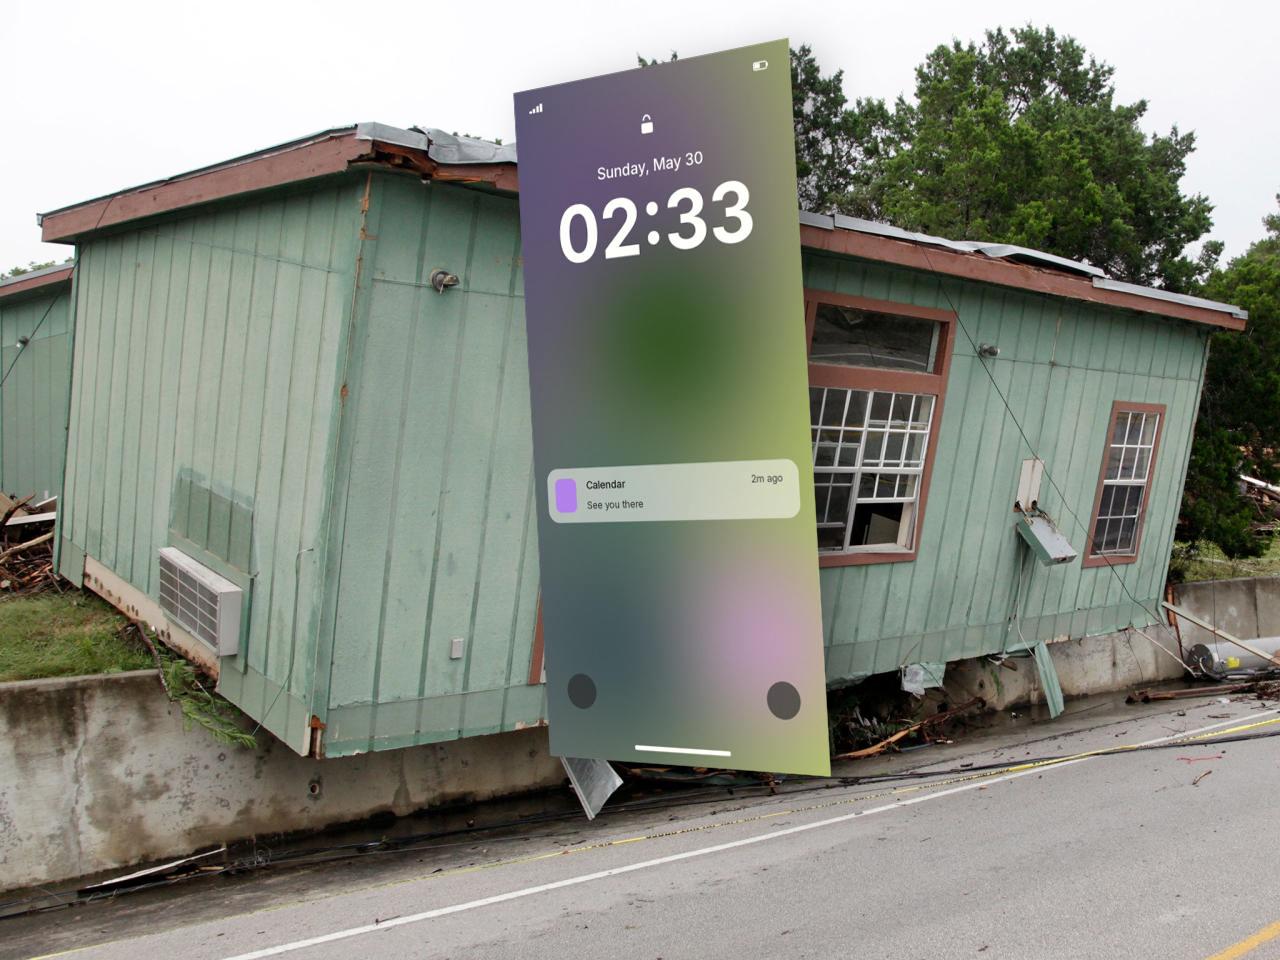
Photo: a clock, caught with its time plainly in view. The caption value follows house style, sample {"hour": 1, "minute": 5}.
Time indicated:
{"hour": 2, "minute": 33}
